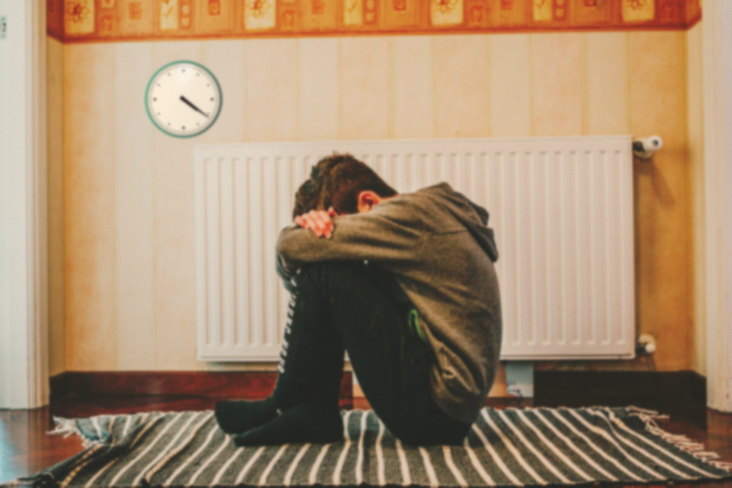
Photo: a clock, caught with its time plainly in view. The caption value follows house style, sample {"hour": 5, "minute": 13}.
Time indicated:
{"hour": 4, "minute": 21}
